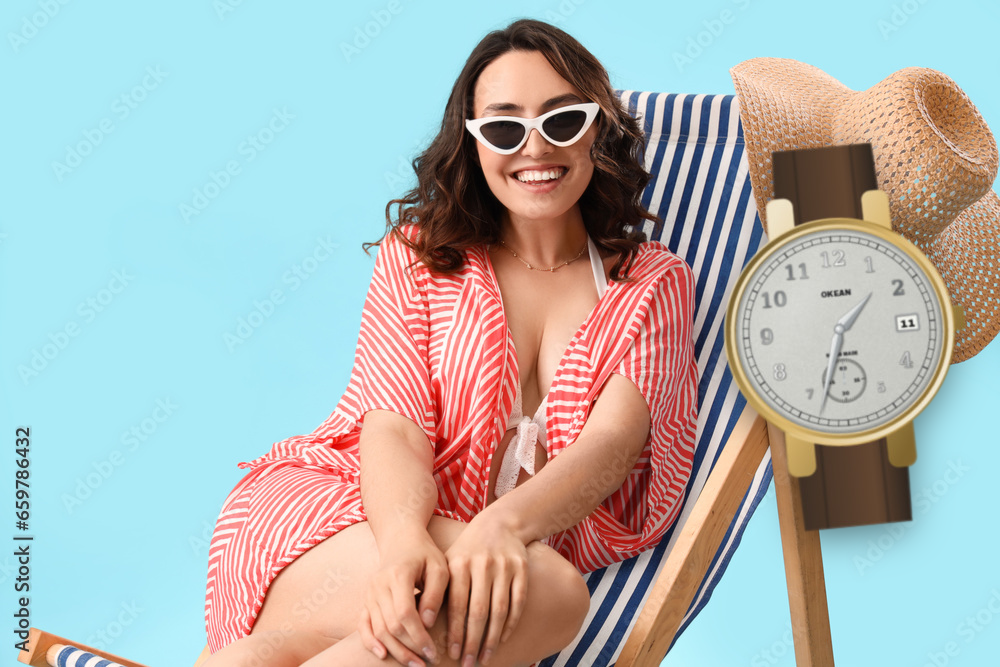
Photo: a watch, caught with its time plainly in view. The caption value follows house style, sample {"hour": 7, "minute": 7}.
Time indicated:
{"hour": 1, "minute": 33}
